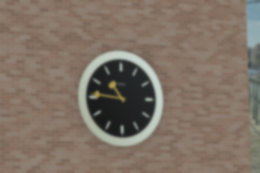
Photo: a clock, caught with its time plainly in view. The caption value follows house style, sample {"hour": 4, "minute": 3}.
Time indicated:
{"hour": 10, "minute": 46}
